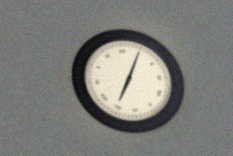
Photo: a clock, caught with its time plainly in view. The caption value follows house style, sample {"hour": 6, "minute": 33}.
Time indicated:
{"hour": 7, "minute": 5}
